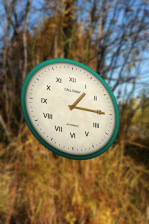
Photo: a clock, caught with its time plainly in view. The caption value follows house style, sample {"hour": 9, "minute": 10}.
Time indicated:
{"hour": 1, "minute": 15}
